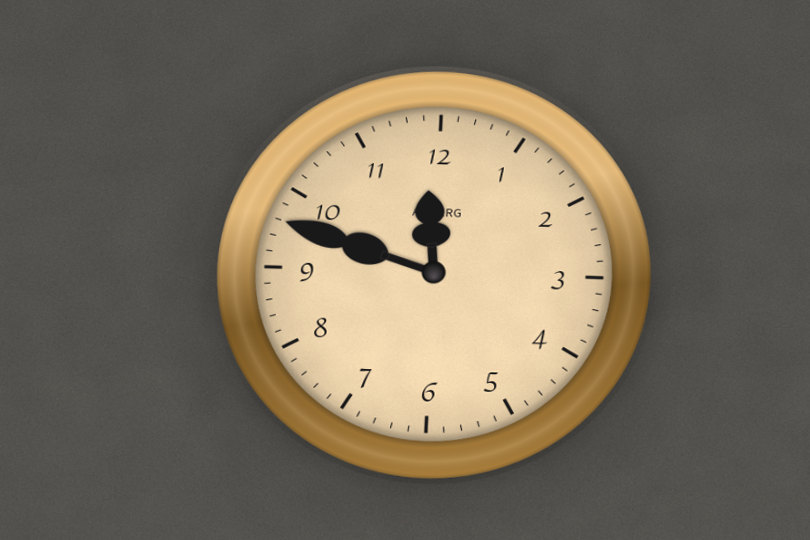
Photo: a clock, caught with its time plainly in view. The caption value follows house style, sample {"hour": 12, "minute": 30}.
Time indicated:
{"hour": 11, "minute": 48}
